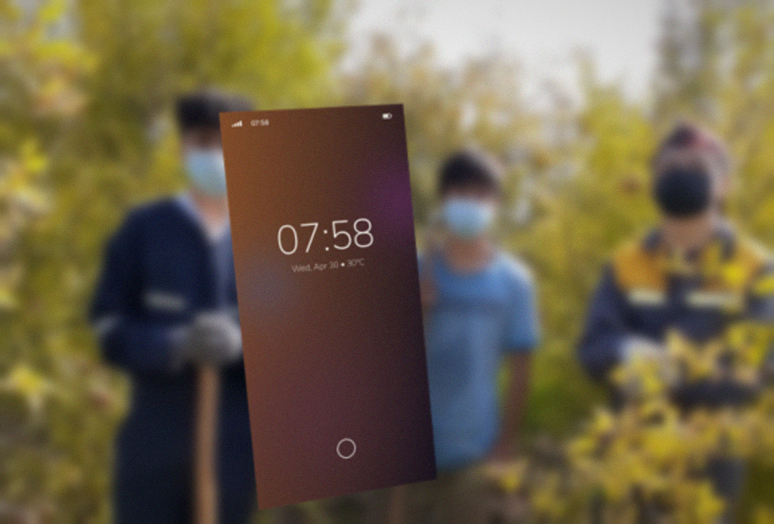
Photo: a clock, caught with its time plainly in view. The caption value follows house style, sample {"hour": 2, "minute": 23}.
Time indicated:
{"hour": 7, "minute": 58}
